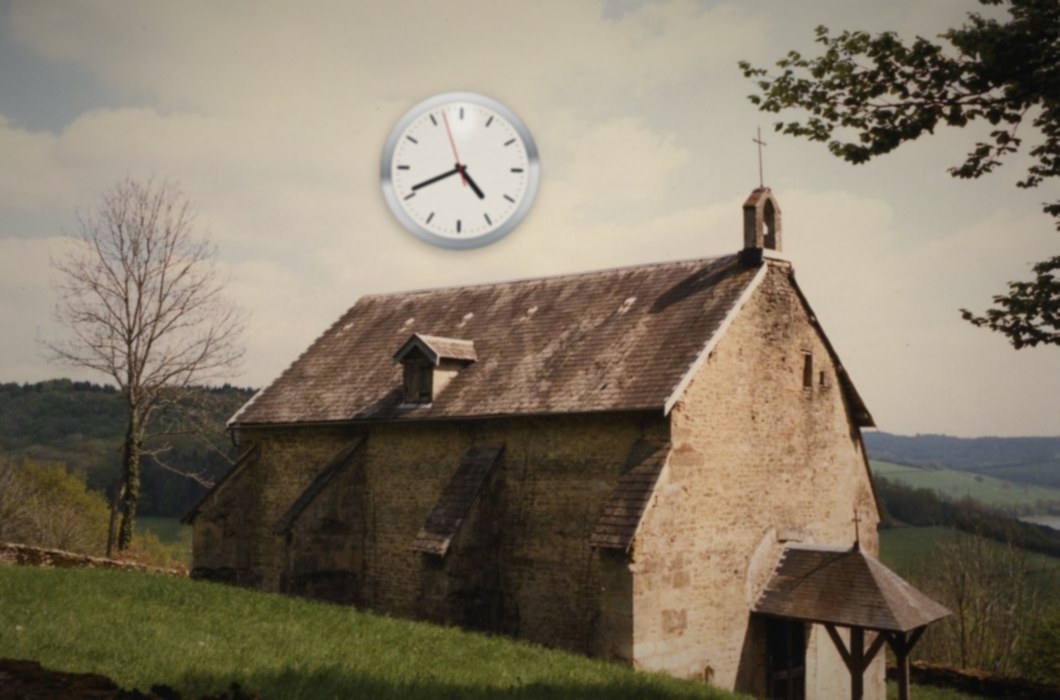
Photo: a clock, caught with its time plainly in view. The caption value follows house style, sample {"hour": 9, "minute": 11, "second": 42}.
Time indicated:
{"hour": 4, "minute": 40, "second": 57}
